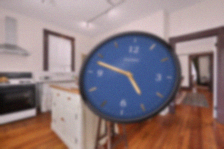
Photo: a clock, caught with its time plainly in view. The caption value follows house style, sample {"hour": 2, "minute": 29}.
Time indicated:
{"hour": 4, "minute": 48}
